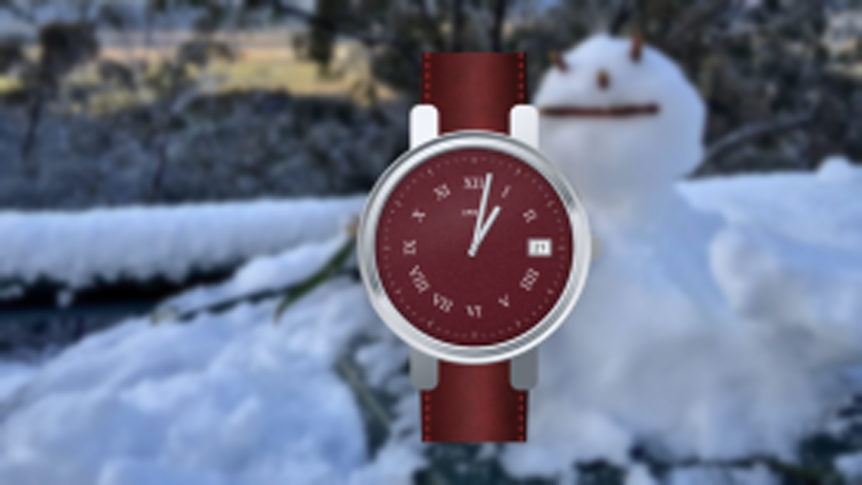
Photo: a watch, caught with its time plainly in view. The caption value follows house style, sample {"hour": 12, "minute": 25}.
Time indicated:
{"hour": 1, "minute": 2}
